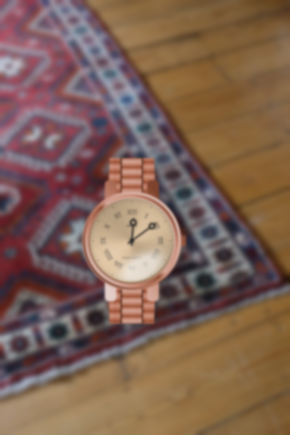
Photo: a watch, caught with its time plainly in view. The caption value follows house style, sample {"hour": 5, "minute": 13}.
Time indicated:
{"hour": 12, "minute": 9}
